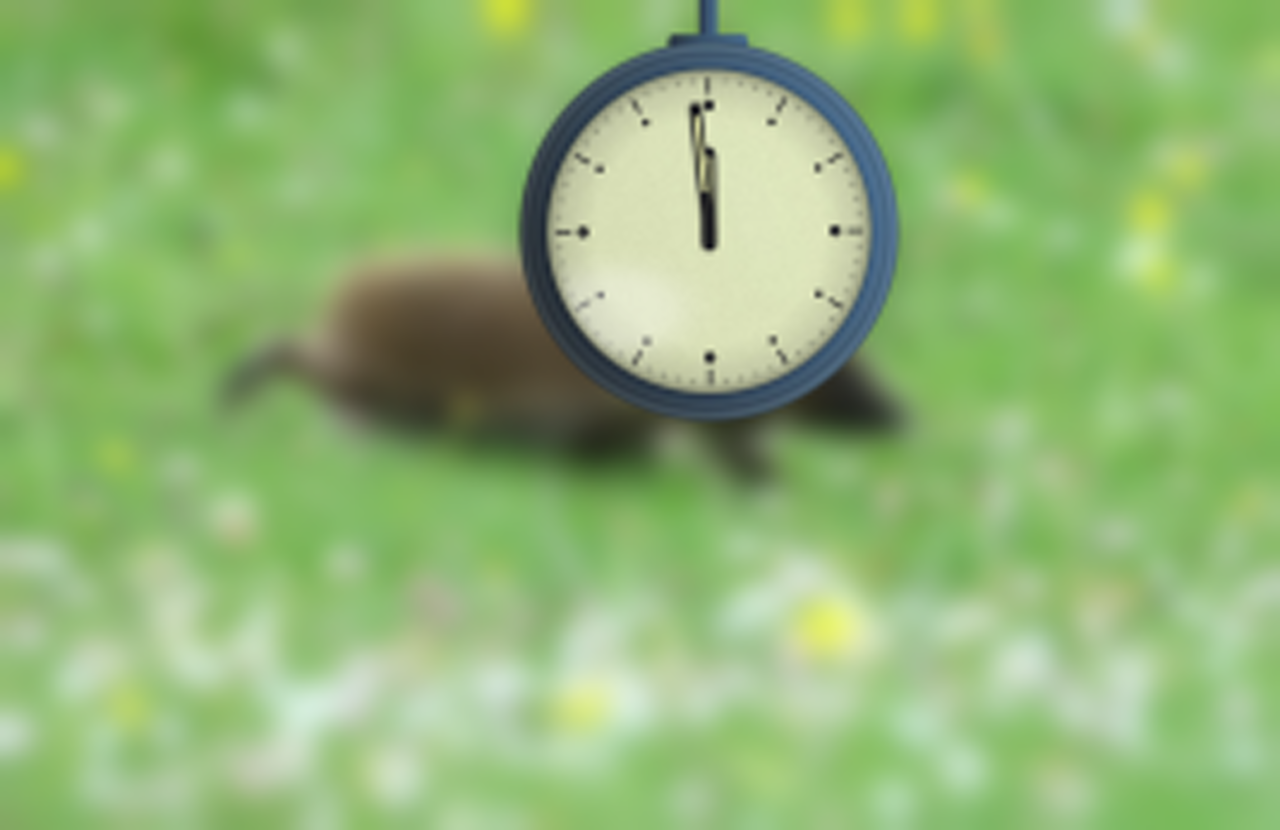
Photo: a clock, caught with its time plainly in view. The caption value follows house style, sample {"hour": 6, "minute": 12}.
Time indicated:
{"hour": 11, "minute": 59}
